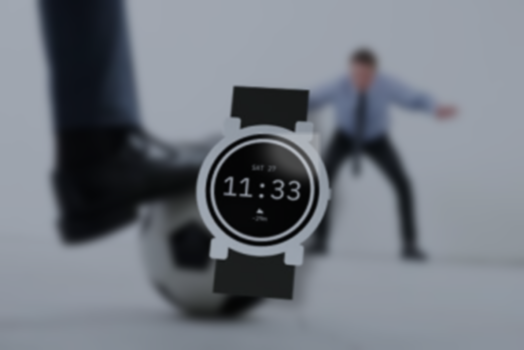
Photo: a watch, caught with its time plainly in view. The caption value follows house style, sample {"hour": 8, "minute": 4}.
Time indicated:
{"hour": 11, "minute": 33}
